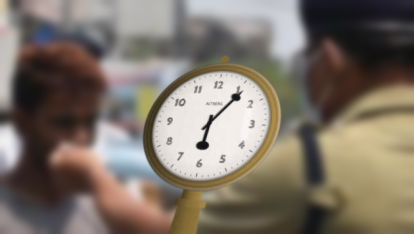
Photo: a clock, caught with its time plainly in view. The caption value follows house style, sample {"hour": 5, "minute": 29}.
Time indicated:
{"hour": 6, "minute": 6}
